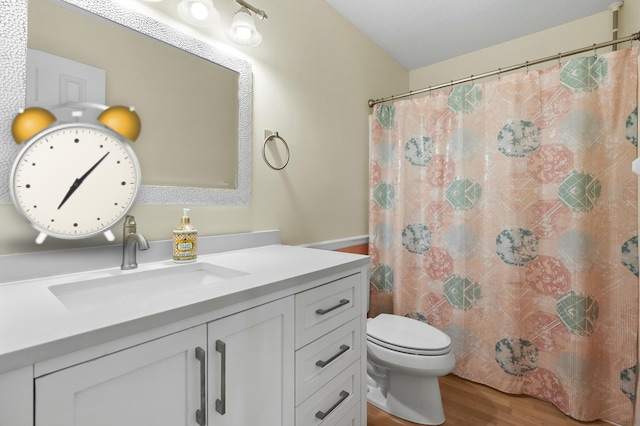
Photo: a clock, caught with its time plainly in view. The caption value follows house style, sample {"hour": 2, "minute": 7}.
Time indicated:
{"hour": 7, "minute": 7}
